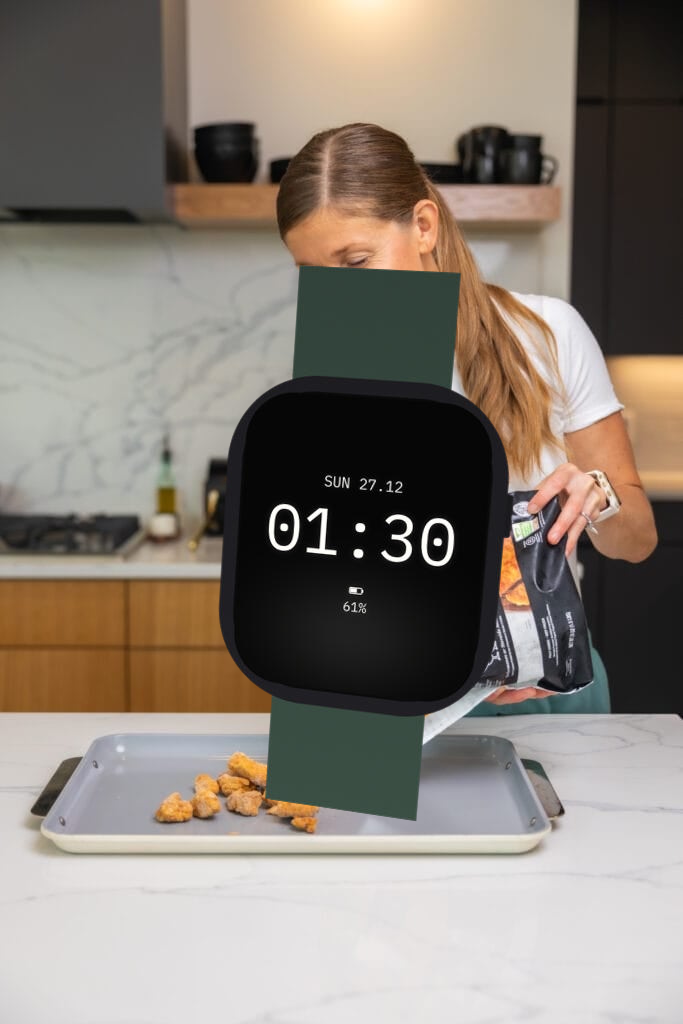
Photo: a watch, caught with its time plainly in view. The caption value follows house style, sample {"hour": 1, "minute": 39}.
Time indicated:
{"hour": 1, "minute": 30}
